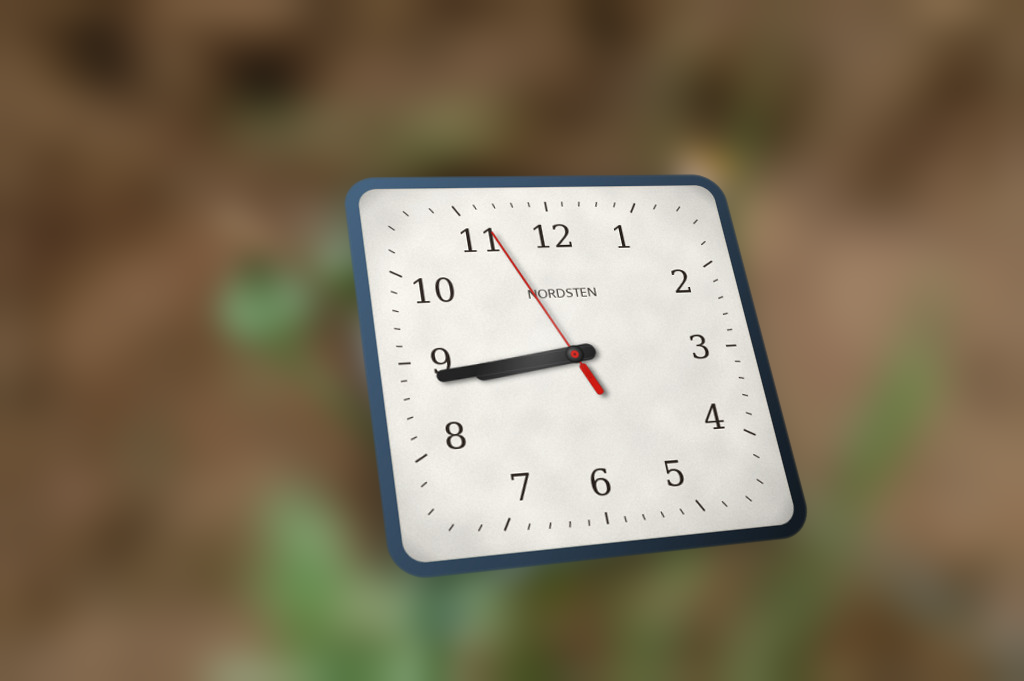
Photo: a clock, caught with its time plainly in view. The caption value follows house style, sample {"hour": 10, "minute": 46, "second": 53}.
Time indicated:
{"hour": 8, "minute": 43, "second": 56}
